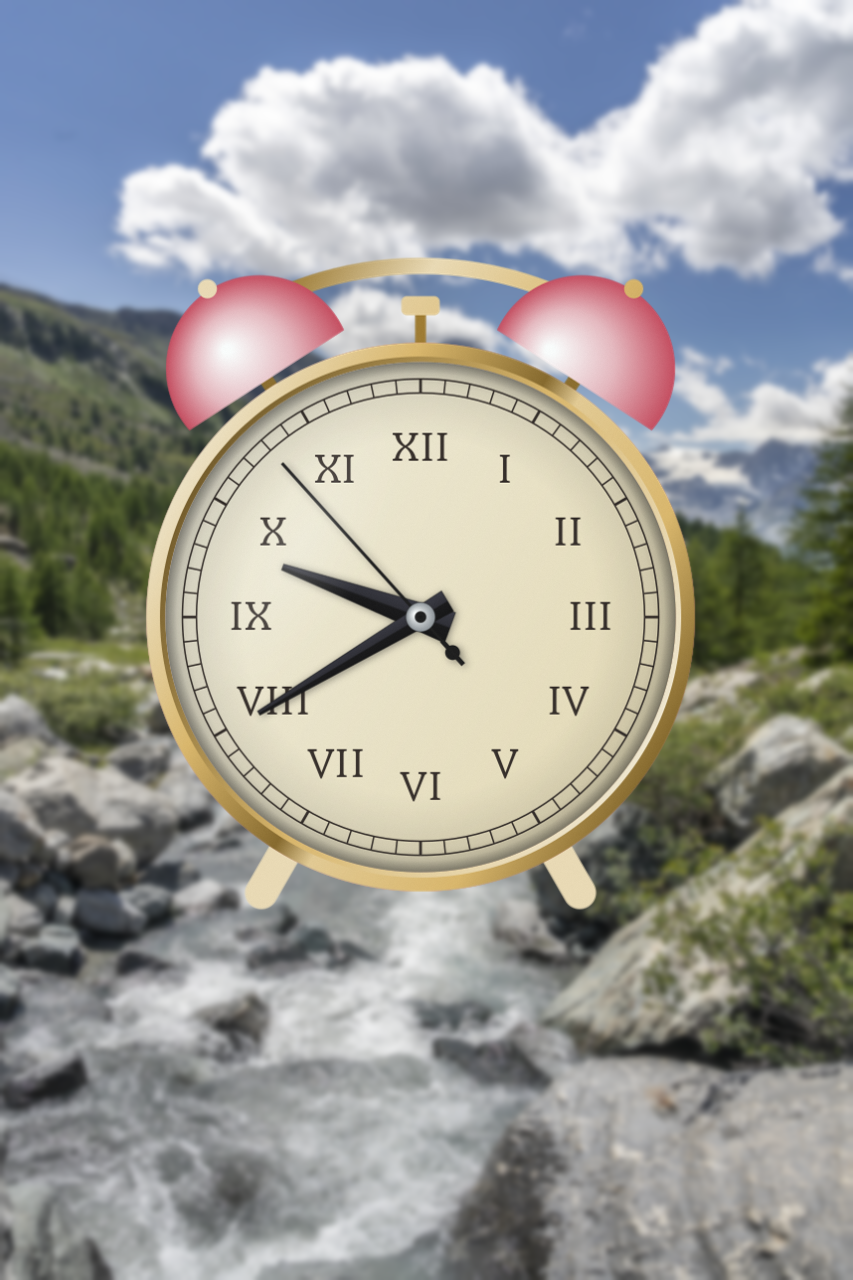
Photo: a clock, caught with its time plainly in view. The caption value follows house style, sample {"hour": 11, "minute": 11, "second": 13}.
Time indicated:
{"hour": 9, "minute": 39, "second": 53}
